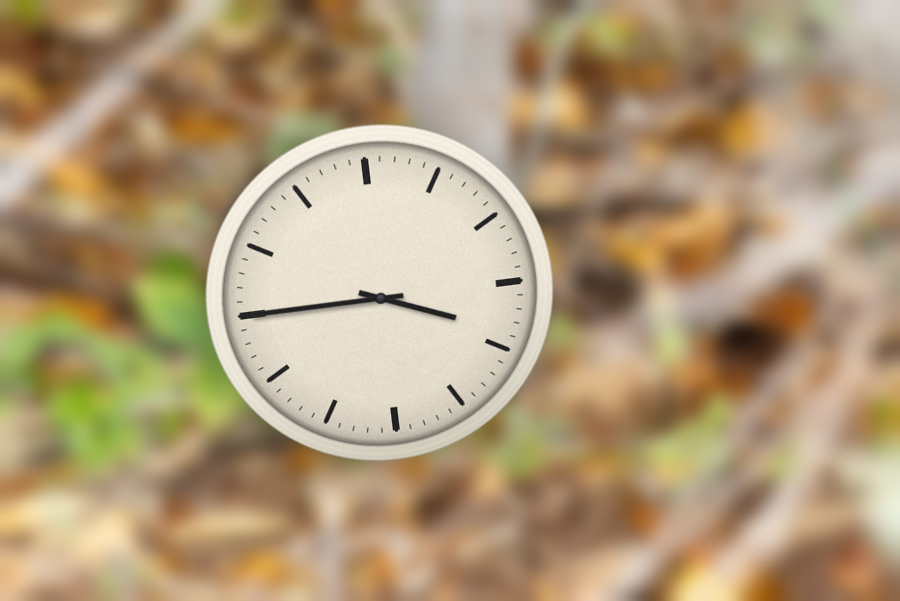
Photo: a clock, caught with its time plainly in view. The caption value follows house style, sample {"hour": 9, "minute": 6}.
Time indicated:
{"hour": 3, "minute": 45}
